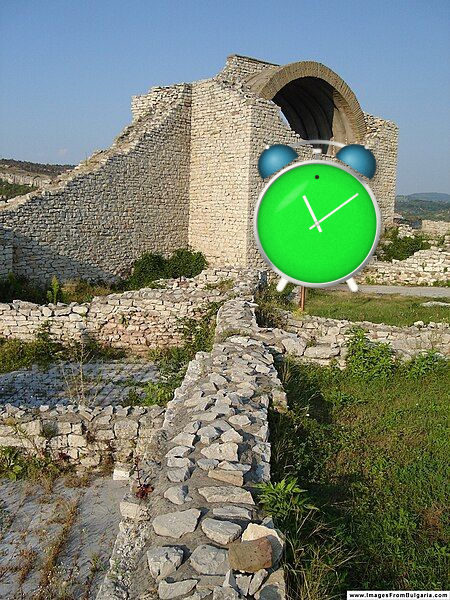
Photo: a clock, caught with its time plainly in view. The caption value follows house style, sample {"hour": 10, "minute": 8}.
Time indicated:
{"hour": 11, "minute": 9}
